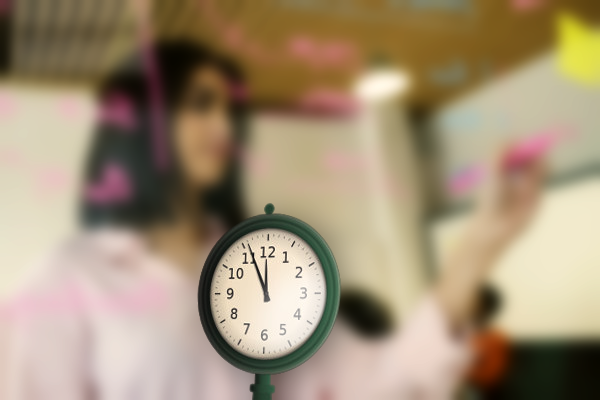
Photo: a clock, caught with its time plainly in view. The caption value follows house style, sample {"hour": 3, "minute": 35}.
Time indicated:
{"hour": 11, "minute": 56}
